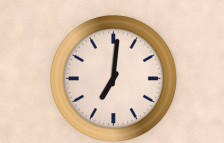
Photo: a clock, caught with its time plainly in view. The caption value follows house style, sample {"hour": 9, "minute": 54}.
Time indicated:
{"hour": 7, "minute": 1}
